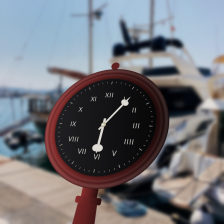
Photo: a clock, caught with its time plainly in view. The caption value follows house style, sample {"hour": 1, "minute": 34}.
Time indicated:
{"hour": 6, "minute": 6}
